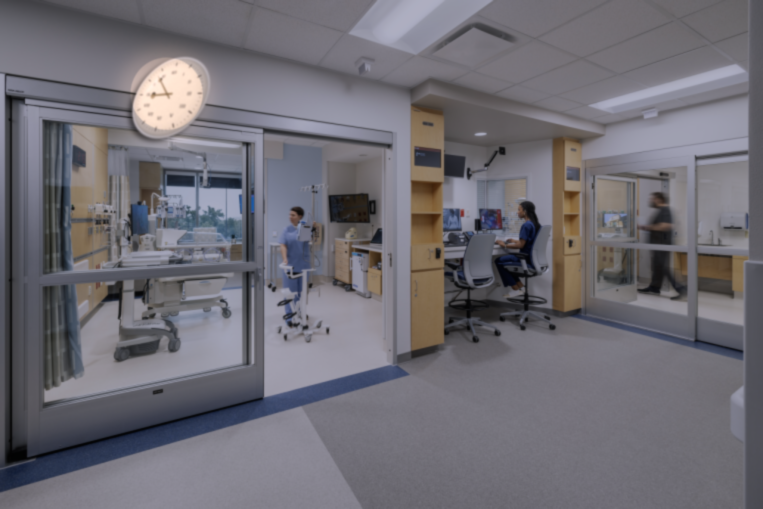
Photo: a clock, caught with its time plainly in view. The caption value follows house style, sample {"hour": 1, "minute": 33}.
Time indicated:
{"hour": 8, "minute": 53}
